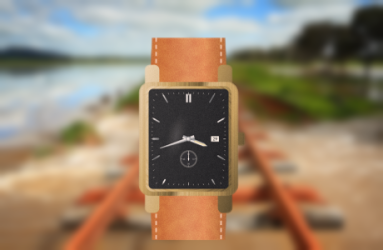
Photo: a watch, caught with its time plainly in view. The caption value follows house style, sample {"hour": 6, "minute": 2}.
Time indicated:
{"hour": 3, "minute": 42}
